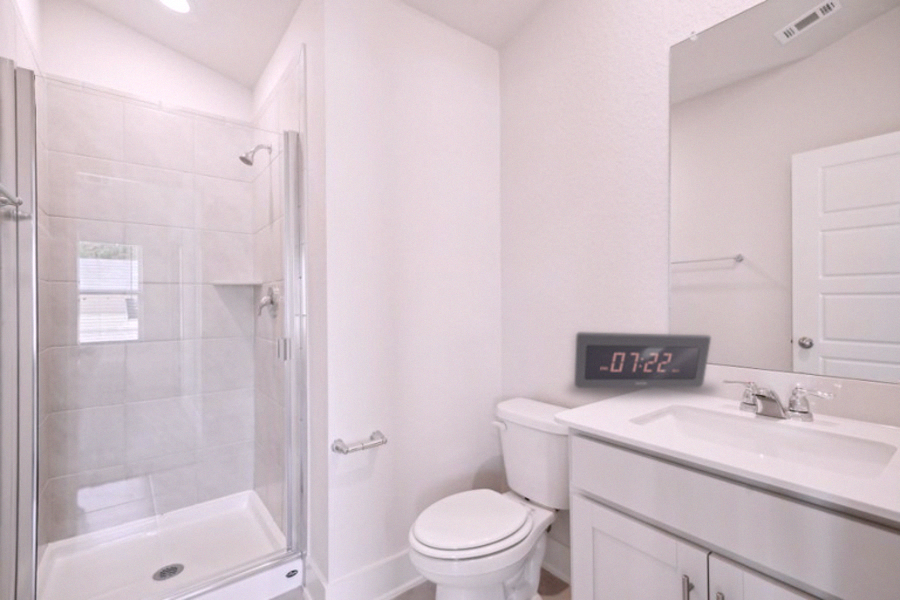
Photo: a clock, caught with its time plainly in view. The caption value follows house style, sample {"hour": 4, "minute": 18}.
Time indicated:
{"hour": 7, "minute": 22}
